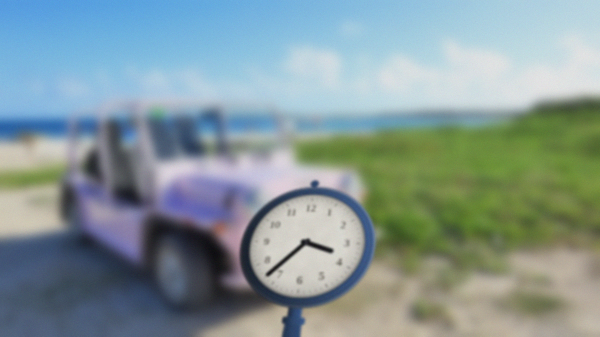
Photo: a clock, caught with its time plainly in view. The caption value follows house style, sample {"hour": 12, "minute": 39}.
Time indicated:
{"hour": 3, "minute": 37}
